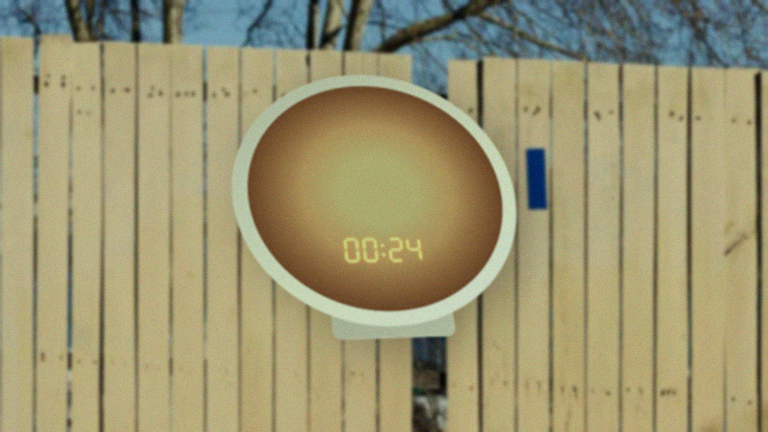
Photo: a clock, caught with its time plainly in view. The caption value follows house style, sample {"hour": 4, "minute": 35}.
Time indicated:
{"hour": 0, "minute": 24}
